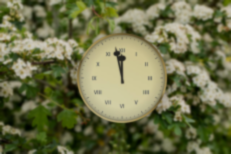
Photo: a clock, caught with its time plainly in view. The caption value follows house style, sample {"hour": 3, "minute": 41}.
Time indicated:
{"hour": 11, "minute": 58}
